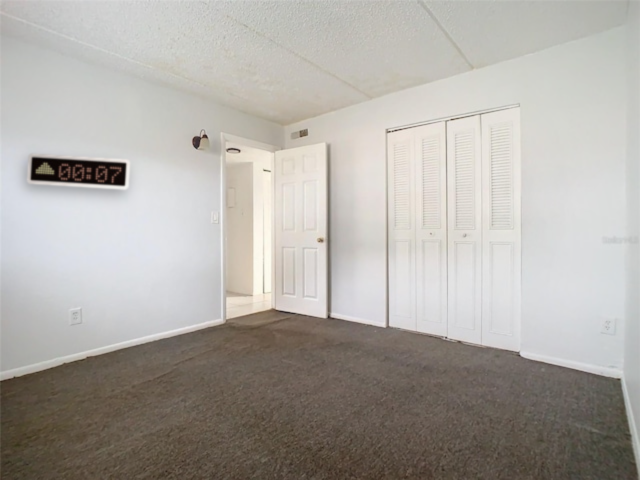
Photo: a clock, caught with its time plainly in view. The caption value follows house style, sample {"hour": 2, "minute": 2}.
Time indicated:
{"hour": 0, "minute": 7}
